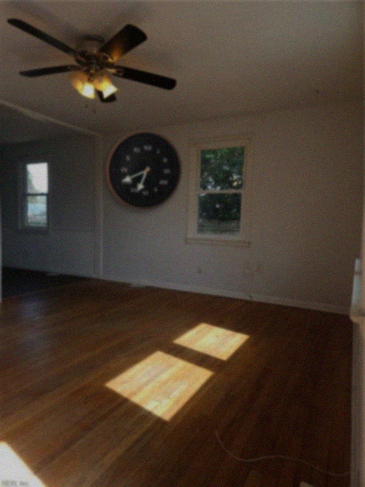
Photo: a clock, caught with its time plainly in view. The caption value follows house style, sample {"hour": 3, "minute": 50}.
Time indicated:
{"hour": 6, "minute": 41}
